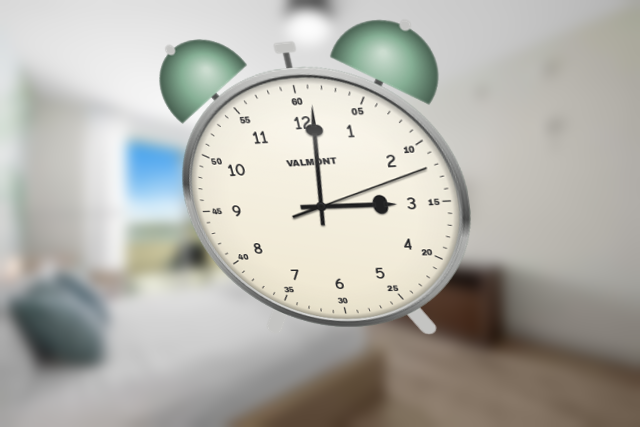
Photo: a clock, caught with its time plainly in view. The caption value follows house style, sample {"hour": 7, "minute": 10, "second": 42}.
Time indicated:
{"hour": 3, "minute": 1, "second": 12}
